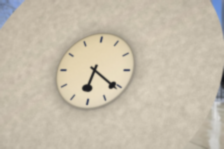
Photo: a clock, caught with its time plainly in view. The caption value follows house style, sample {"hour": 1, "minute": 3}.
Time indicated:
{"hour": 6, "minute": 21}
